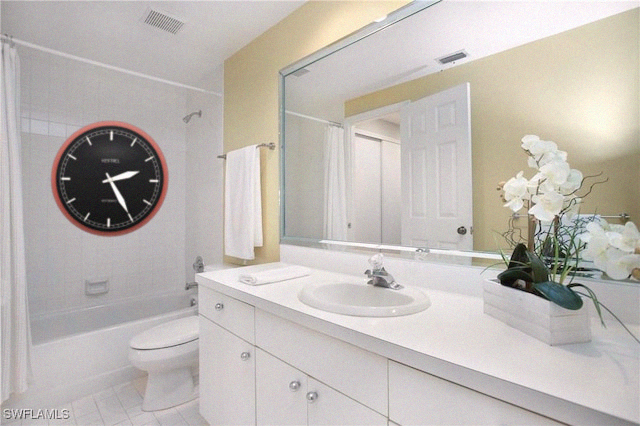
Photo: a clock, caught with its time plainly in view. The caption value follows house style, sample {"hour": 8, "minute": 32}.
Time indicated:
{"hour": 2, "minute": 25}
